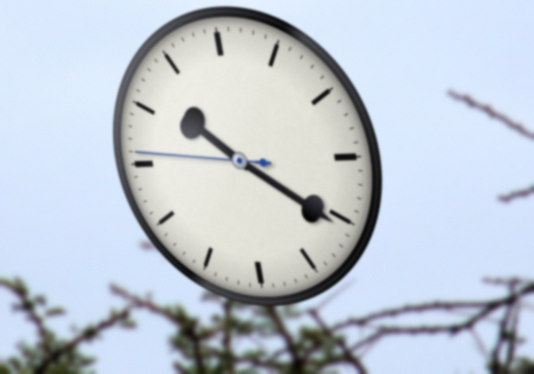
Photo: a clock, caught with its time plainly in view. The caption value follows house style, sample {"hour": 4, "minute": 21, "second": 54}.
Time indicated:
{"hour": 10, "minute": 20, "second": 46}
